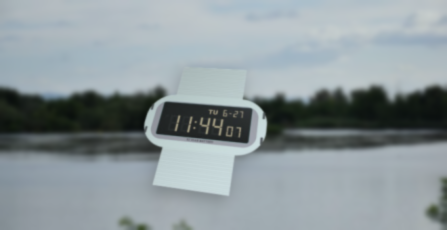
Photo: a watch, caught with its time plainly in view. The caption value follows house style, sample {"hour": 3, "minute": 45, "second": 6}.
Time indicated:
{"hour": 11, "minute": 44, "second": 7}
